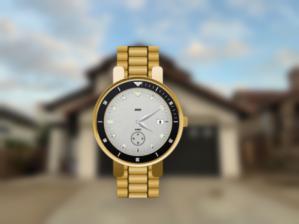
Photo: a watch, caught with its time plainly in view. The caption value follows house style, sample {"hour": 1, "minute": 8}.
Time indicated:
{"hour": 4, "minute": 10}
